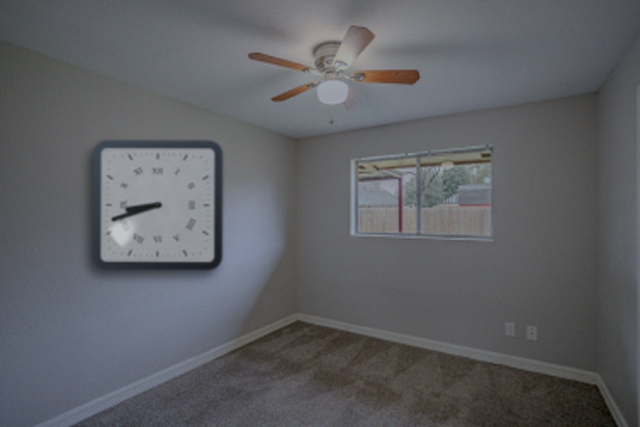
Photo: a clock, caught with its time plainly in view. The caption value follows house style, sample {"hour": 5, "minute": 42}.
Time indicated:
{"hour": 8, "minute": 42}
